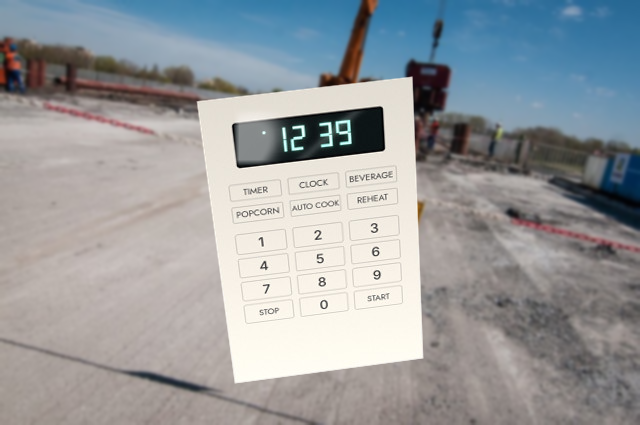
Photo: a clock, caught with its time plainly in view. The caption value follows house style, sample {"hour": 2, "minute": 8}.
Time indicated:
{"hour": 12, "minute": 39}
